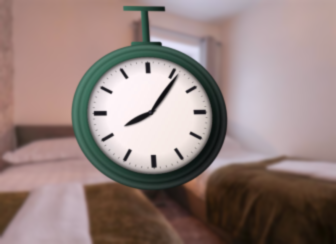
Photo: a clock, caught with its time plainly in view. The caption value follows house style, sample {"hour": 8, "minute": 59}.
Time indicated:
{"hour": 8, "minute": 6}
